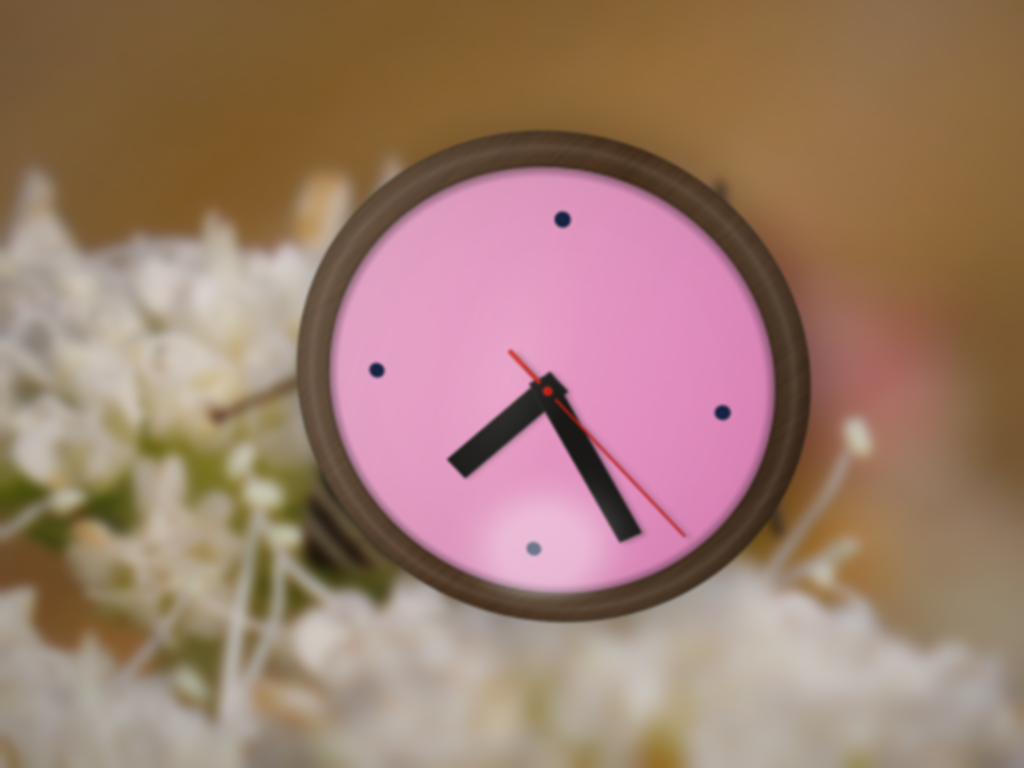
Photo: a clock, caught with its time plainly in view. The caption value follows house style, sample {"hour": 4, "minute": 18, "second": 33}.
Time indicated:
{"hour": 7, "minute": 24, "second": 22}
